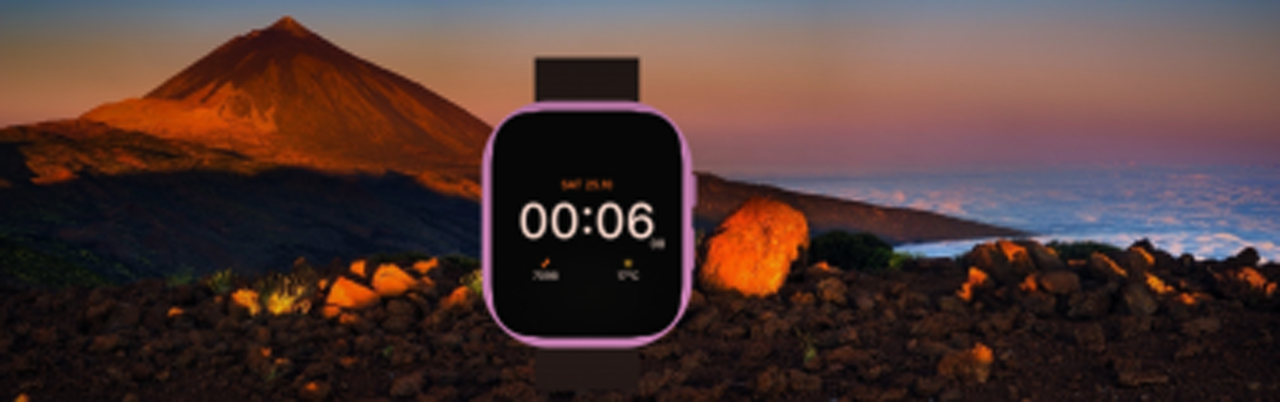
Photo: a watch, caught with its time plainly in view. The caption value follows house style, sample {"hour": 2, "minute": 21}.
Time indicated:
{"hour": 0, "minute": 6}
